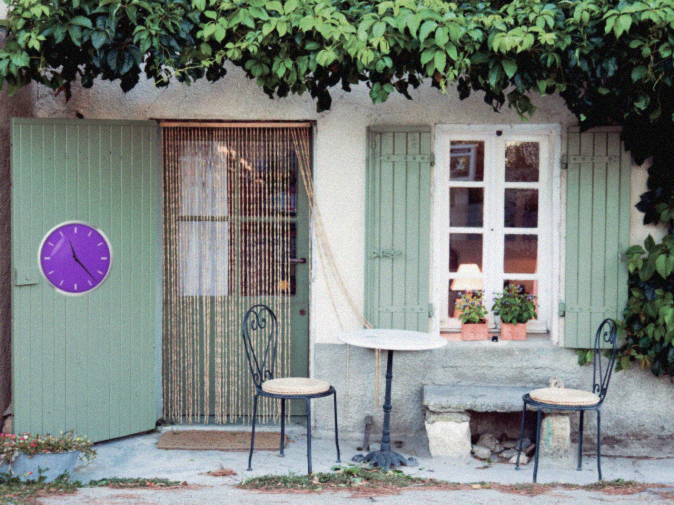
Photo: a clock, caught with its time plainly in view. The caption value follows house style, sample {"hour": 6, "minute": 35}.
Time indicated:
{"hour": 11, "minute": 23}
